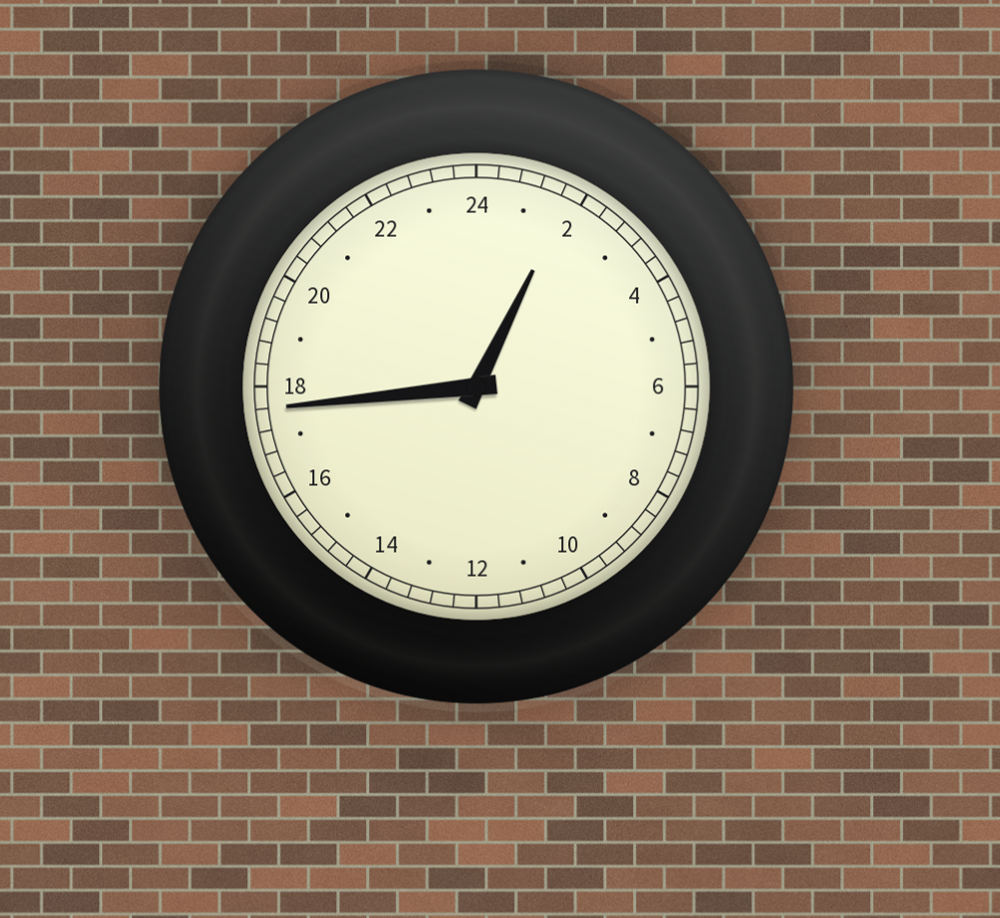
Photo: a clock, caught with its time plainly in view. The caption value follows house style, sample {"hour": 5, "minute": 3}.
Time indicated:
{"hour": 1, "minute": 44}
